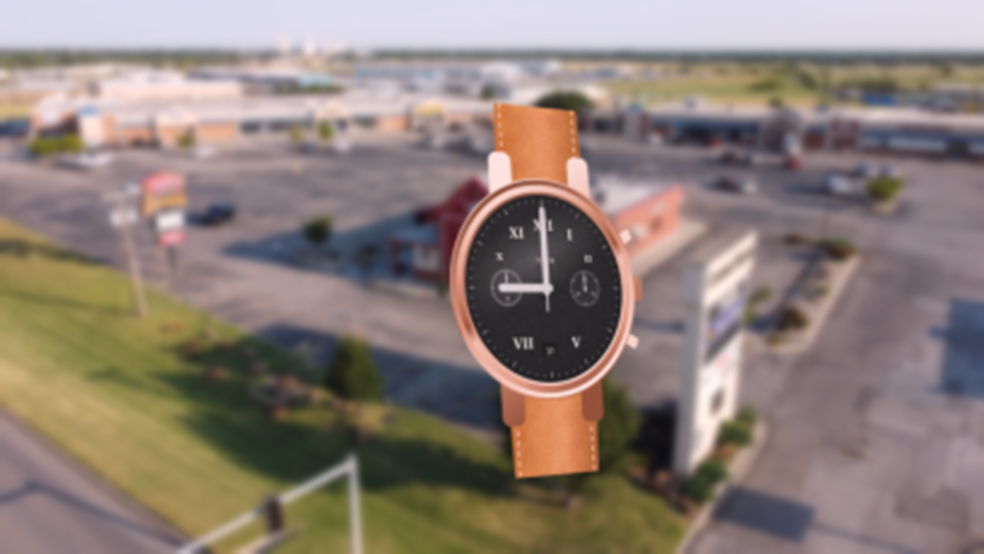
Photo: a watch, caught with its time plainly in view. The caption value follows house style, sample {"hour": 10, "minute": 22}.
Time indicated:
{"hour": 9, "minute": 0}
